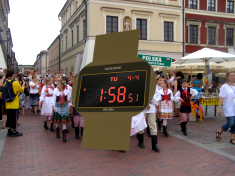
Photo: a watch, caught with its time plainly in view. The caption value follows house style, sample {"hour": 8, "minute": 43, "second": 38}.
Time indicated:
{"hour": 1, "minute": 58, "second": 51}
